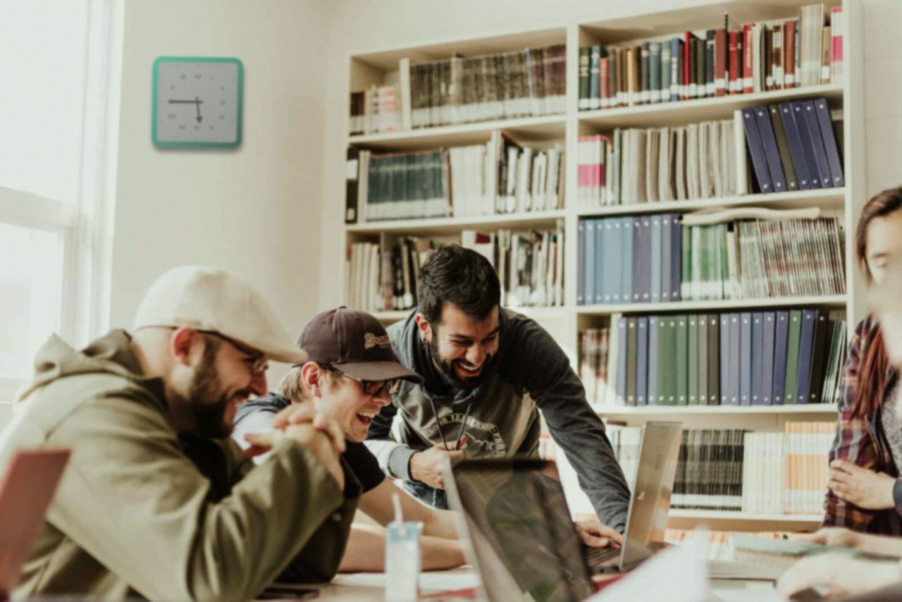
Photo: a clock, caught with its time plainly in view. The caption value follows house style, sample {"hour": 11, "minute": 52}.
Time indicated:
{"hour": 5, "minute": 45}
